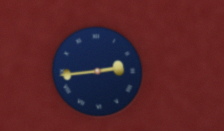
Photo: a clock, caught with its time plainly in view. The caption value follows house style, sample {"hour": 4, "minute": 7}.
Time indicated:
{"hour": 2, "minute": 44}
